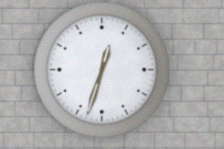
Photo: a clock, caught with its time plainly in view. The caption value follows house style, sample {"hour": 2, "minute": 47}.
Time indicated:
{"hour": 12, "minute": 33}
